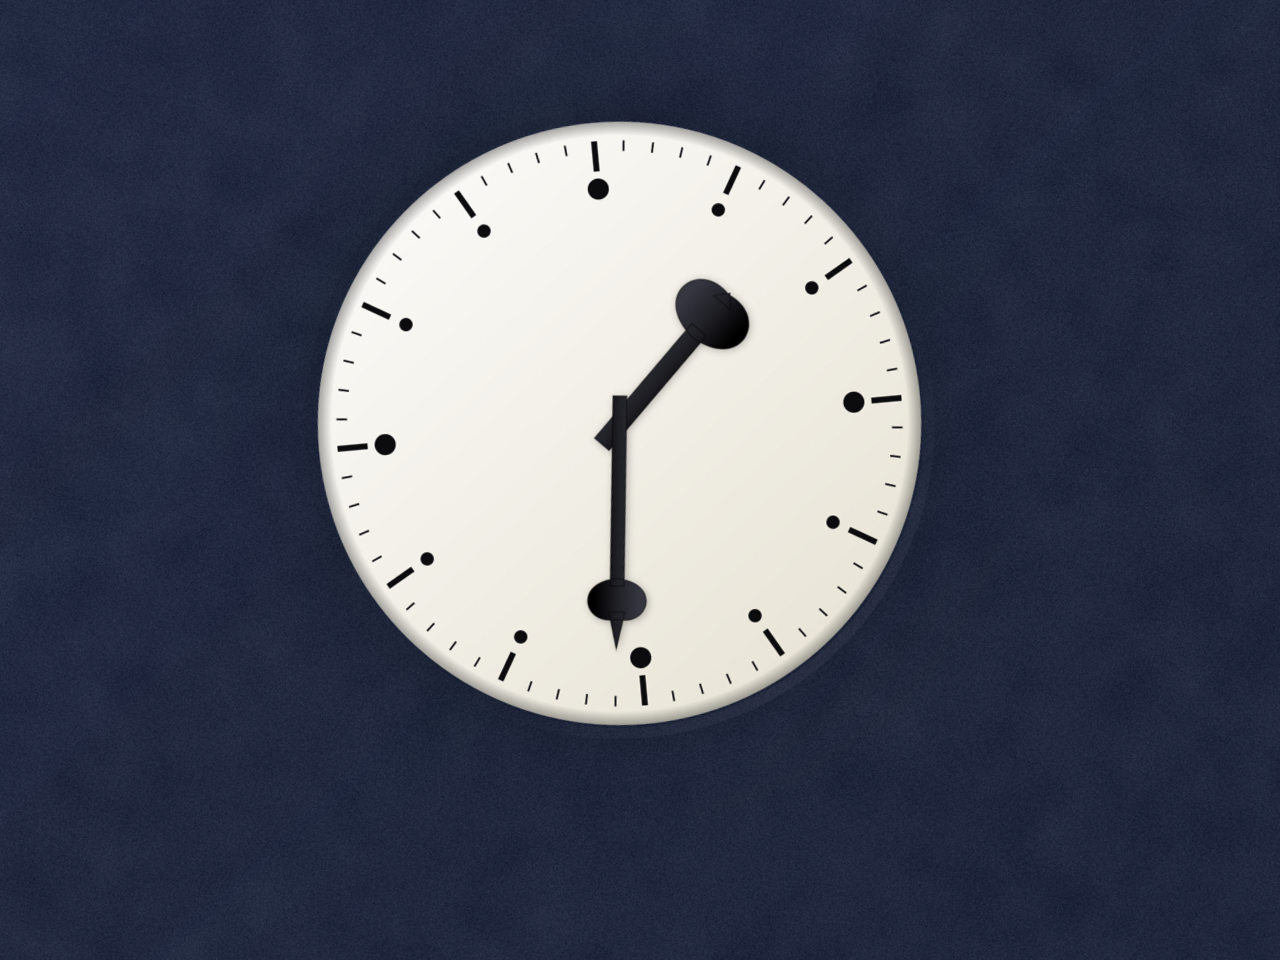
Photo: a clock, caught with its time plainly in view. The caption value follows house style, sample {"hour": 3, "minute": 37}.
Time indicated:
{"hour": 1, "minute": 31}
